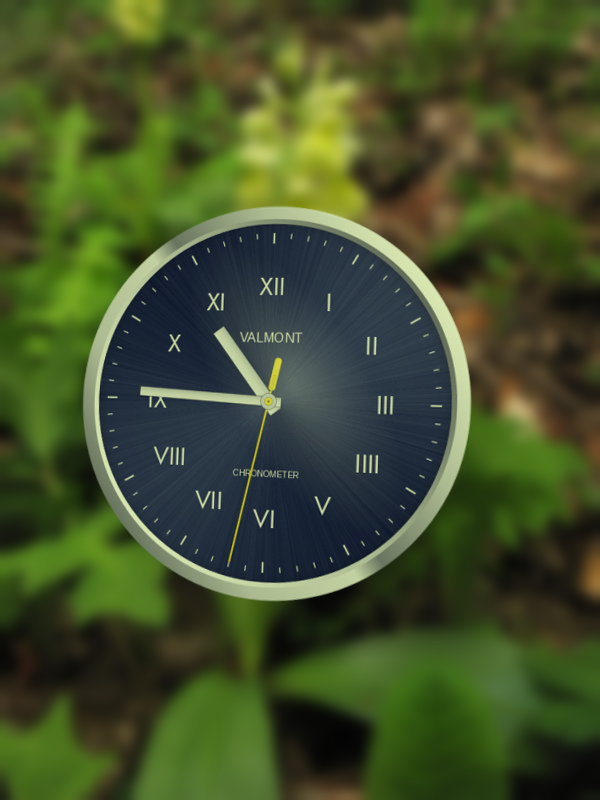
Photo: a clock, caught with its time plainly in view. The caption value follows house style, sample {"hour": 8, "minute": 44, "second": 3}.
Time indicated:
{"hour": 10, "minute": 45, "second": 32}
